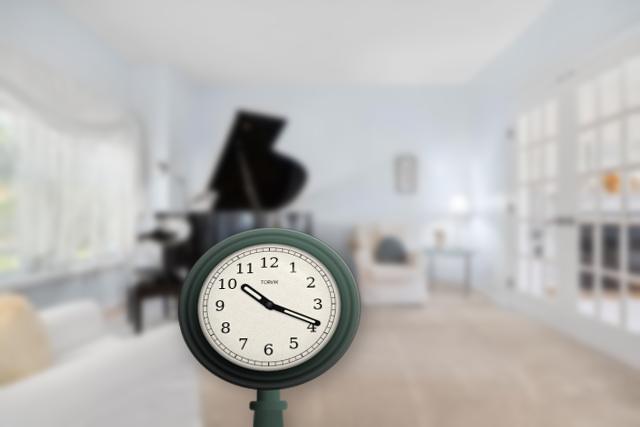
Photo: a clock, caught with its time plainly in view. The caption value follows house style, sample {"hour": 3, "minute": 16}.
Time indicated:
{"hour": 10, "minute": 19}
